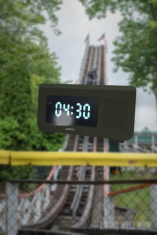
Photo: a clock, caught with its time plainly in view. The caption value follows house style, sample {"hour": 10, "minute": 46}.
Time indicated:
{"hour": 4, "minute": 30}
